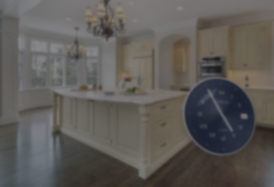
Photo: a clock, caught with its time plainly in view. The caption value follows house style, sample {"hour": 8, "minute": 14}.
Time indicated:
{"hour": 4, "minute": 55}
